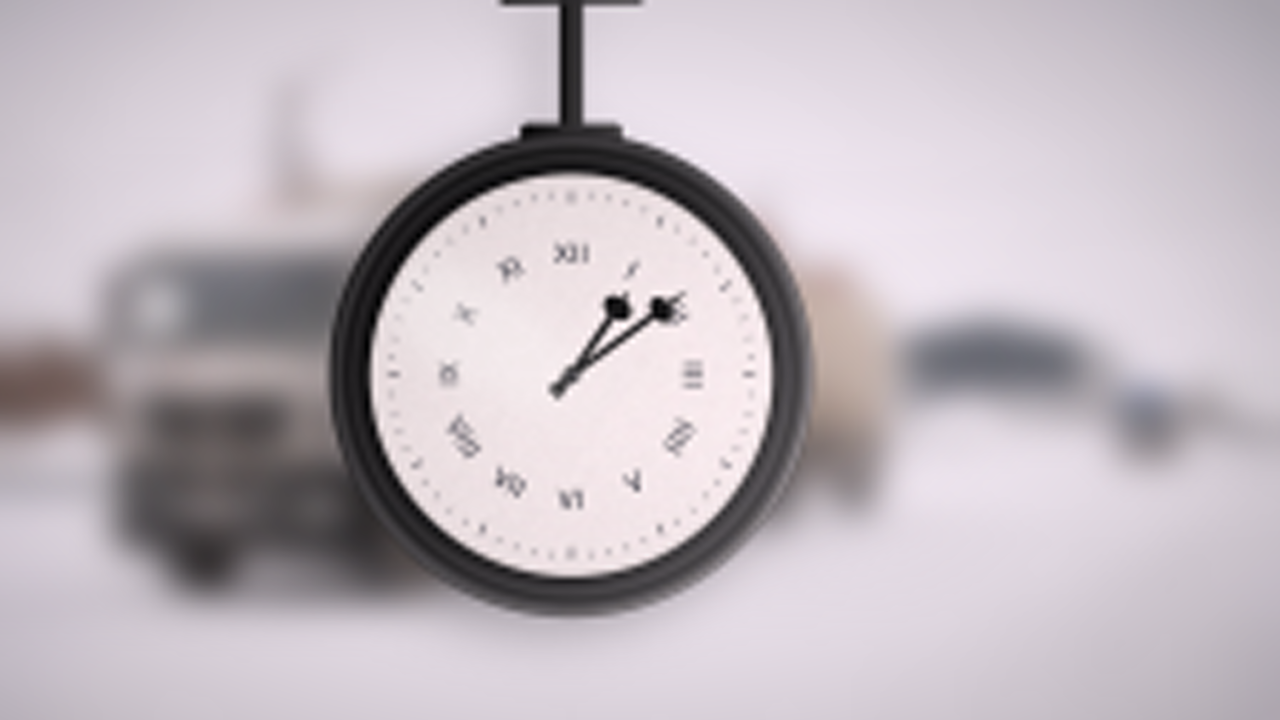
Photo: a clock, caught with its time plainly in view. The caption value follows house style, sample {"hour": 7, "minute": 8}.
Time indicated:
{"hour": 1, "minute": 9}
